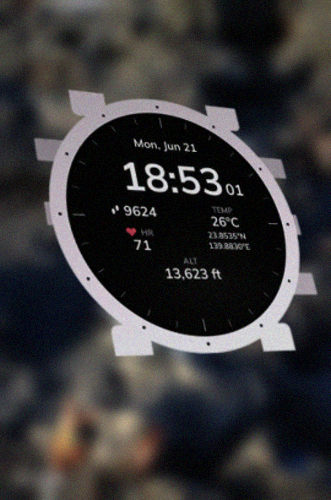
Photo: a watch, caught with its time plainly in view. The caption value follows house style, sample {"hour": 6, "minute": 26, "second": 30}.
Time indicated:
{"hour": 18, "minute": 53, "second": 1}
